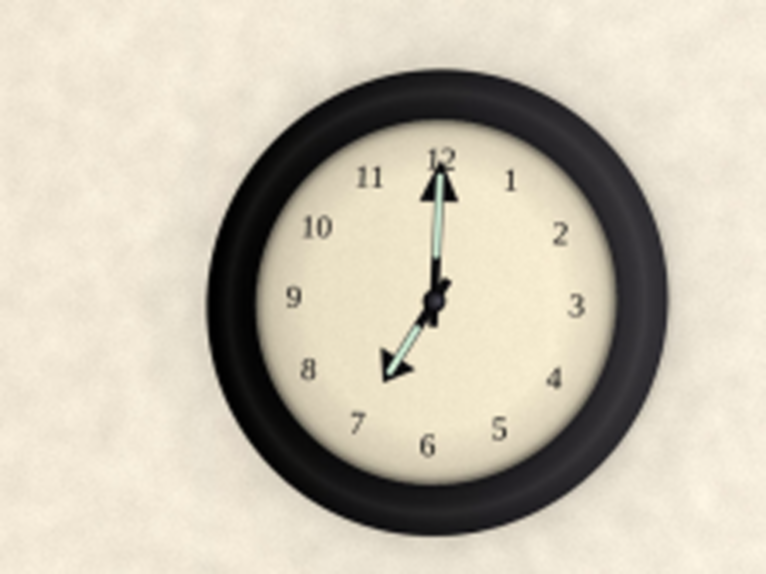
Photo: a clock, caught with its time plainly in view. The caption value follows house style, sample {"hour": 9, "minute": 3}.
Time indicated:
{"hour": 7, "minute": 0}
